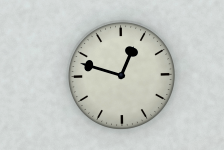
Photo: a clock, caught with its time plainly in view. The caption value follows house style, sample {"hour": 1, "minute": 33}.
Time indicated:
{"hour": 12, "minute": 48}
